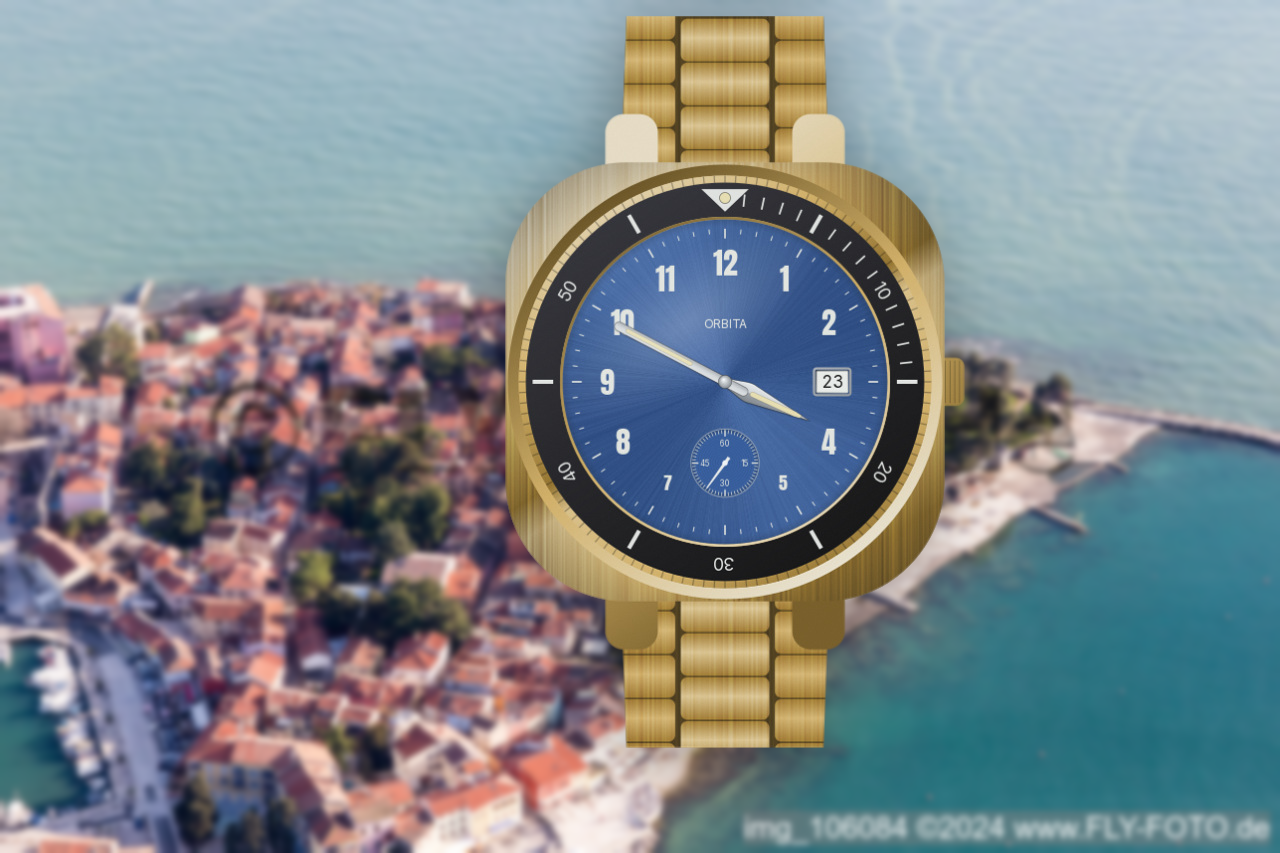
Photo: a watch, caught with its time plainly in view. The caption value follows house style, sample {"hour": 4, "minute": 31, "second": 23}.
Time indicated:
{"hour": 3, "minute": 49, "second": 36}
